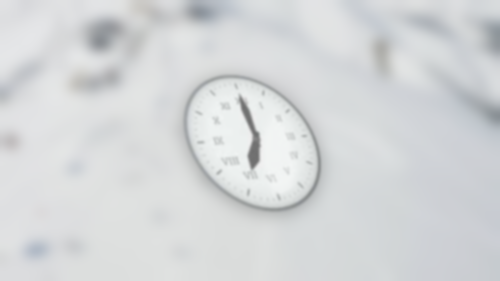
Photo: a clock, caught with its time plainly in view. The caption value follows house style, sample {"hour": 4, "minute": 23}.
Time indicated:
{"hour": 7, "minute": 0}
